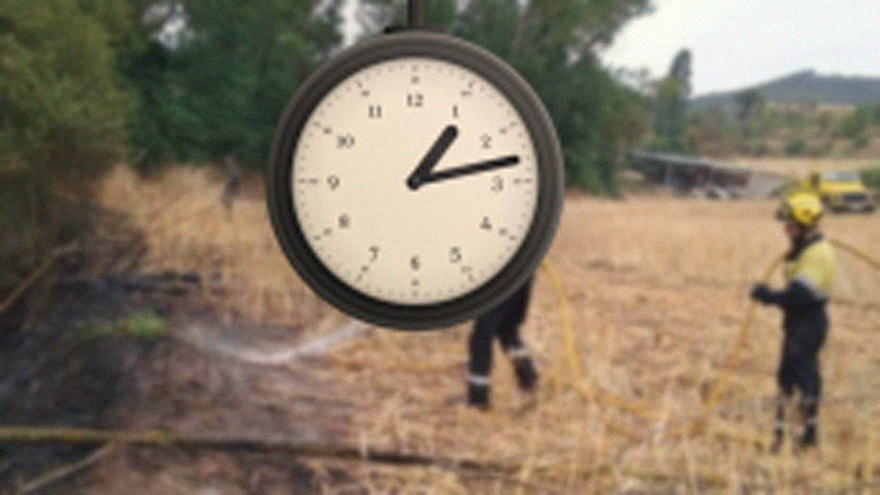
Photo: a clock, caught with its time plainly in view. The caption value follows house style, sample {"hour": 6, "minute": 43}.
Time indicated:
{"hour": 1, "minute": 13}
